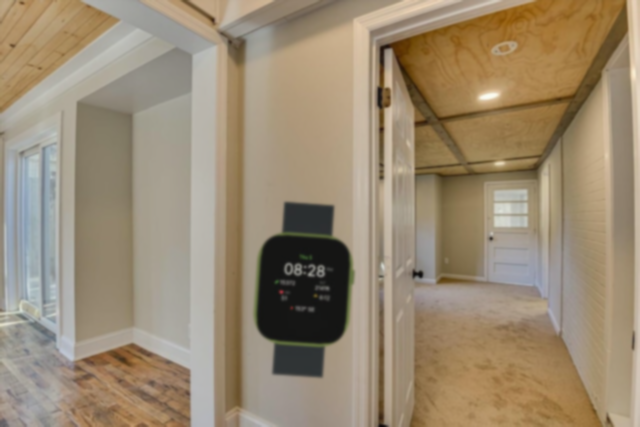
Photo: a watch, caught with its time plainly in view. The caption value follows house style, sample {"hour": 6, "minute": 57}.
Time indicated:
{"hour": 8, "minute": 28}
